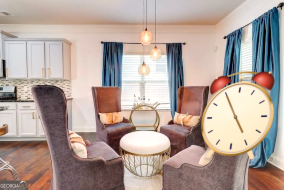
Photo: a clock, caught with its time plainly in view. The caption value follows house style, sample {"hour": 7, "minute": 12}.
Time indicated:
{"hour": 4, "minute": 55}
